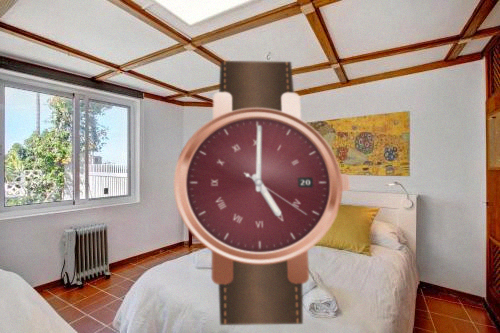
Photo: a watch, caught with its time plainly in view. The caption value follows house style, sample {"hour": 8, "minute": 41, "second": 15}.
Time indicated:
{"hour": 5, "minute": 0, "second": 21}
